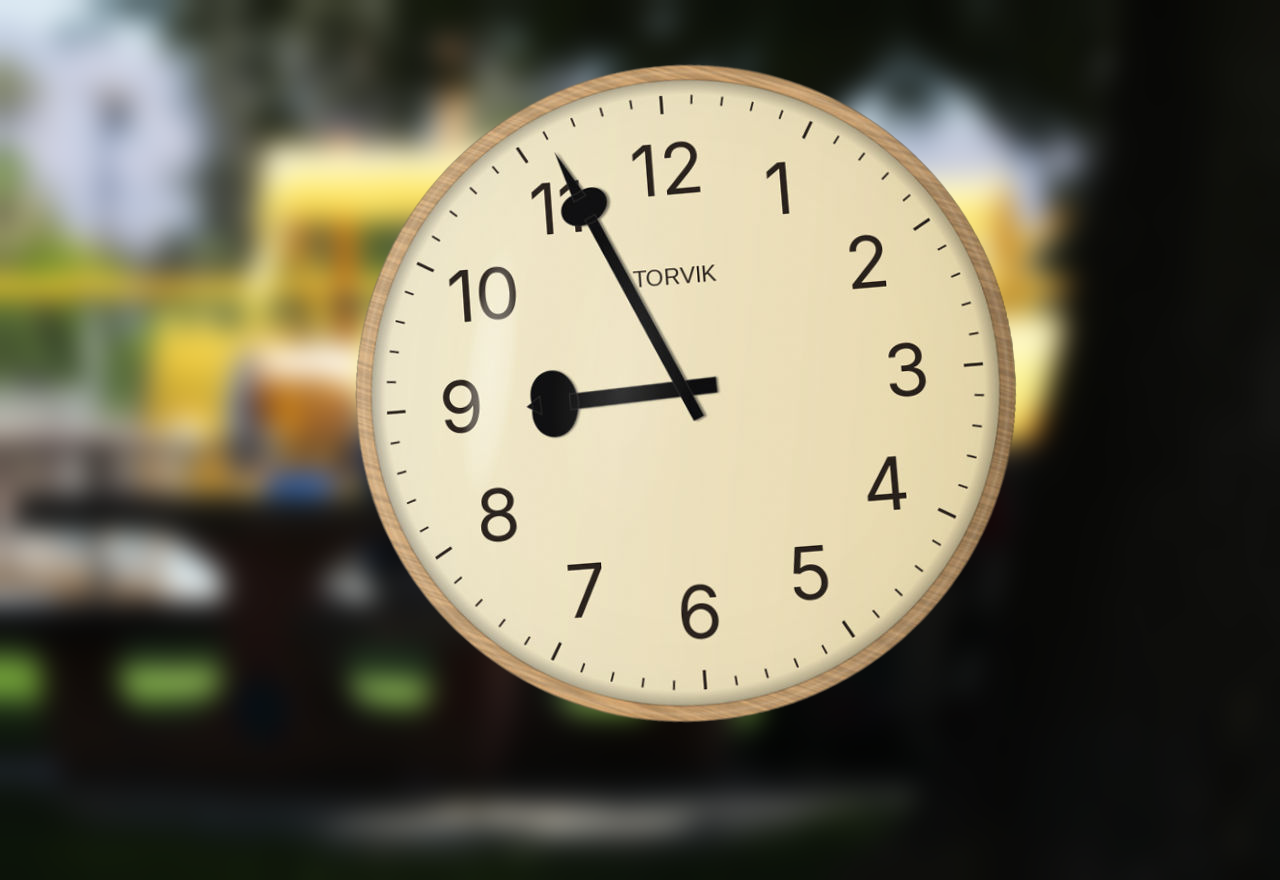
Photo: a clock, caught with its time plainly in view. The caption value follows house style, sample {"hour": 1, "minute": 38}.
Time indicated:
{"hour": 8, "minute": 56}
